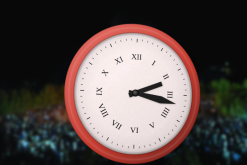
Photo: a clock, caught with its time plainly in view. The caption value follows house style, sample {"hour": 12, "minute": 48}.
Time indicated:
{"hour": 2, "minute": 17}
